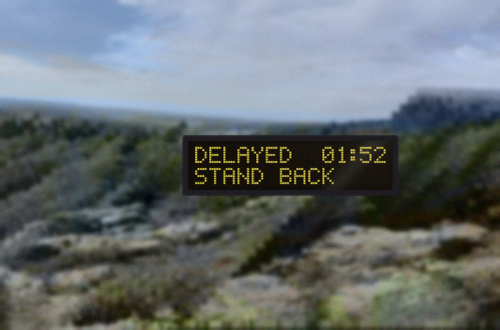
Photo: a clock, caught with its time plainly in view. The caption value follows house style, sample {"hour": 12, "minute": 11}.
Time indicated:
{"hour": 1, "minute": 52}
